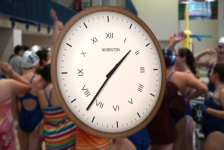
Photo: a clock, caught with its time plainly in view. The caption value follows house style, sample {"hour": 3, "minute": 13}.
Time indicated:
{"hour": 1, "minute": 37}
